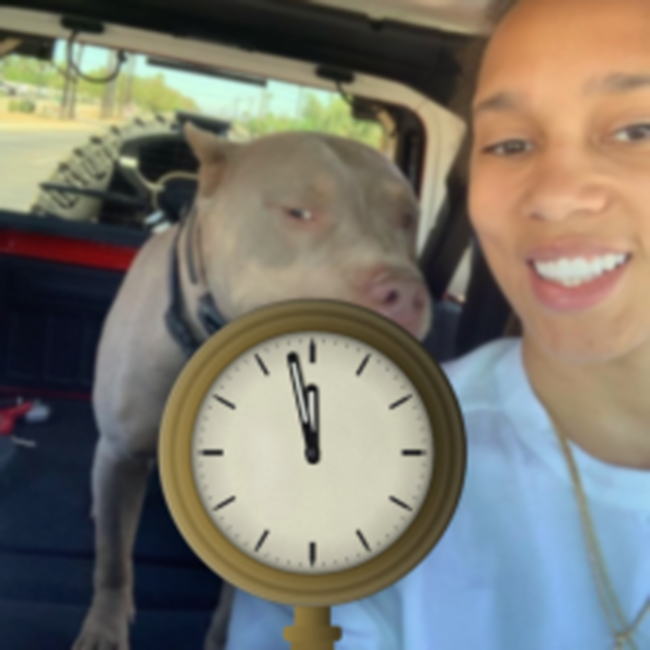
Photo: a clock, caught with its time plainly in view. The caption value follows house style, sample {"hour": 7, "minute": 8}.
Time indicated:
{"hour": 11, "minute": 58}
